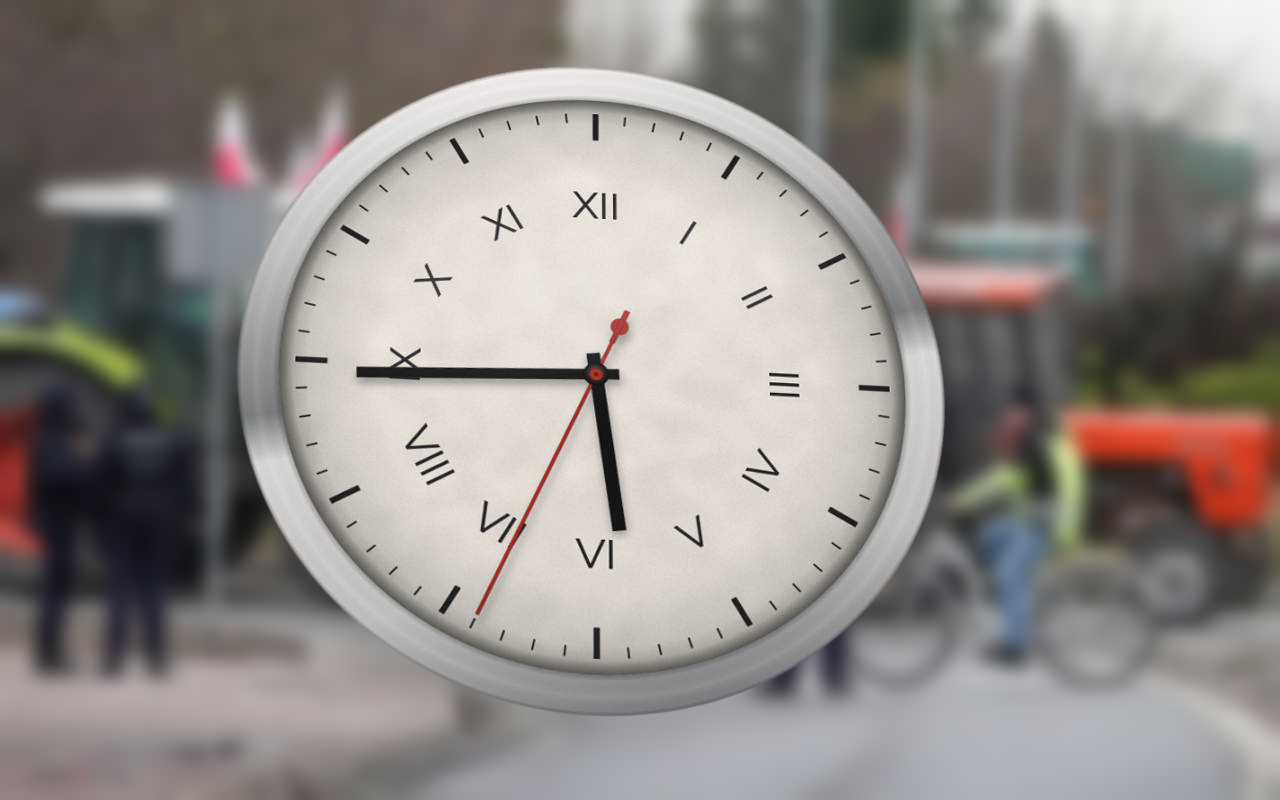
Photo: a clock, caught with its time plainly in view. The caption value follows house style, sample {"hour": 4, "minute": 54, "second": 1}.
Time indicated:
{"hour": 5, "minute": 44, "second": 34}
